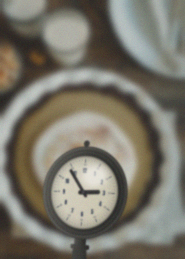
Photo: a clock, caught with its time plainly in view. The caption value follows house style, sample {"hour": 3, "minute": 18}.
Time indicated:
{"hour": 2, "minute": 54}
